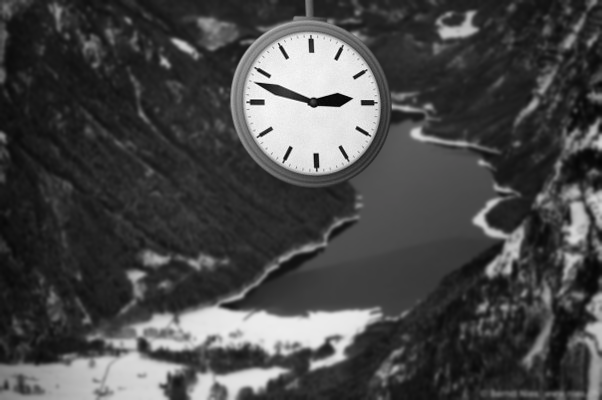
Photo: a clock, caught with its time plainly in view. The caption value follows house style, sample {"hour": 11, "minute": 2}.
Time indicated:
{"hour": 2, "minute": 48}
